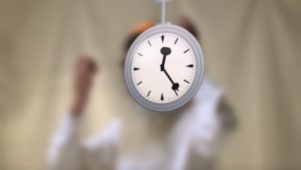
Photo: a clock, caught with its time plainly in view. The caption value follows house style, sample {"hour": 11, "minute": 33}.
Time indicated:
{"hour": 12, "minute": 24}
